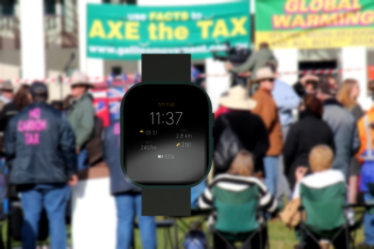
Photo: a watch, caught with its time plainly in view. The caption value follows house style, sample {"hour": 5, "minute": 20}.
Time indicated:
{"hour": 11, "minute": 37}
